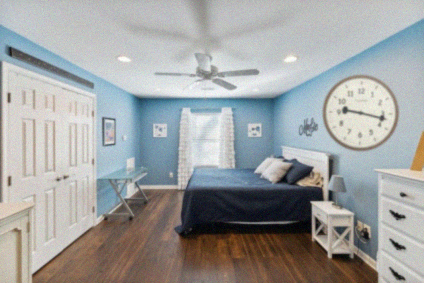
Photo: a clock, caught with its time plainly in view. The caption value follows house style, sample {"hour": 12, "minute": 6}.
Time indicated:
{"hour": 9, "minute": 17}
